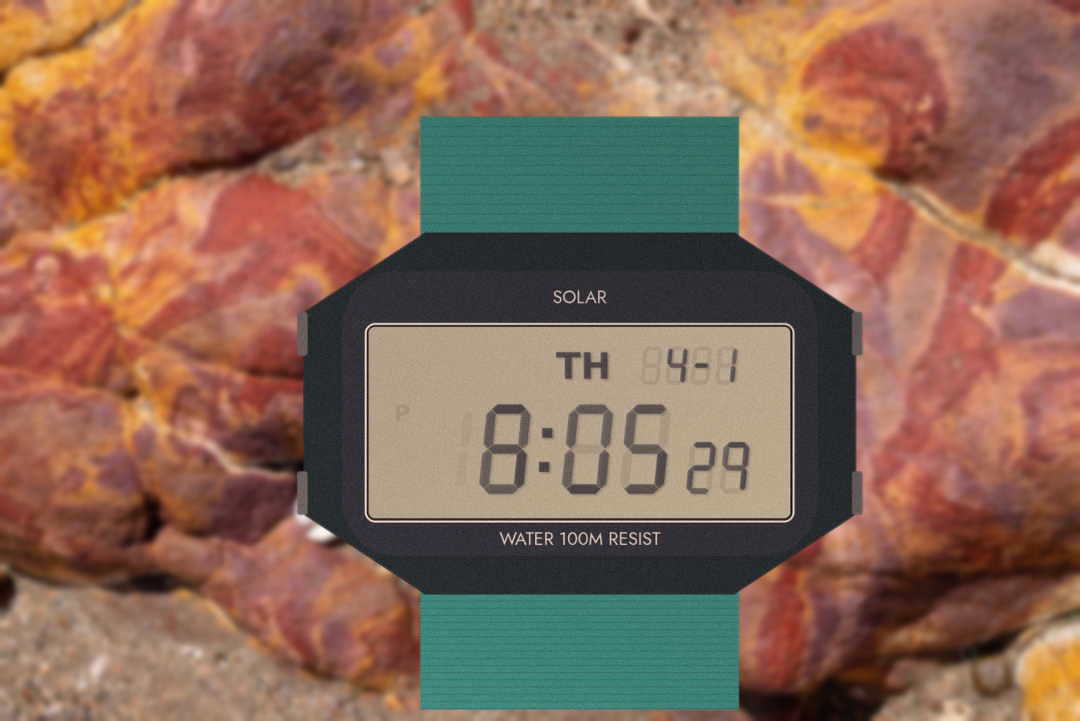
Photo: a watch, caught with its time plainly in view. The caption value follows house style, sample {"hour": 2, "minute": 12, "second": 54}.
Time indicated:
{"hour": 8, "minute": 5, "second": 29}
